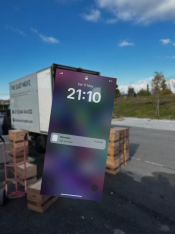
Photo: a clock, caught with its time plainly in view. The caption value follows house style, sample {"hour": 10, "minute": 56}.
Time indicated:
{"hour": 21, "minute": 10}
